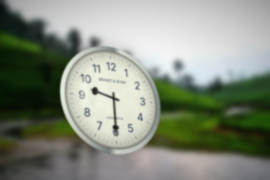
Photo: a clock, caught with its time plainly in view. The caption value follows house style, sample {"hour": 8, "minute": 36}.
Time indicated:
{"hour": 9, "minute": 30}
